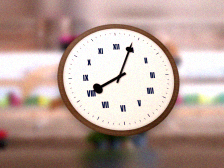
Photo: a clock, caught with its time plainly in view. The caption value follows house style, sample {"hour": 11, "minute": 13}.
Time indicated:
{"hour": 8, "minute": 4}
